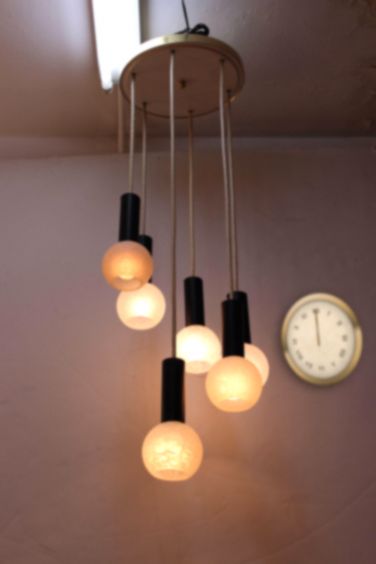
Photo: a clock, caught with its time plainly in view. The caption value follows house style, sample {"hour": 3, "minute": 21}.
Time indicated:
{"hour": 12, "minute": 0}
